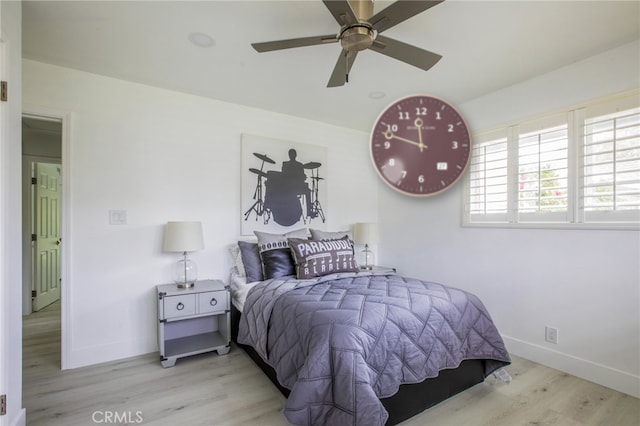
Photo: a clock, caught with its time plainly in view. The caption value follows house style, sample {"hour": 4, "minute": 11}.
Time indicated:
{"hour": 11, "minute": 48}
